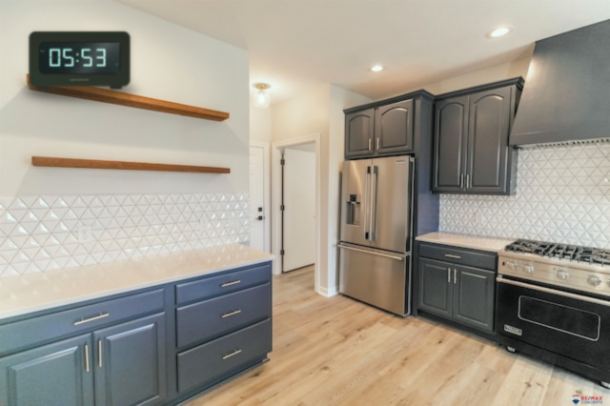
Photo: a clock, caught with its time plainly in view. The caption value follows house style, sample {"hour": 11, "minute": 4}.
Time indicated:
{"hour": 5, "minute": 53}
